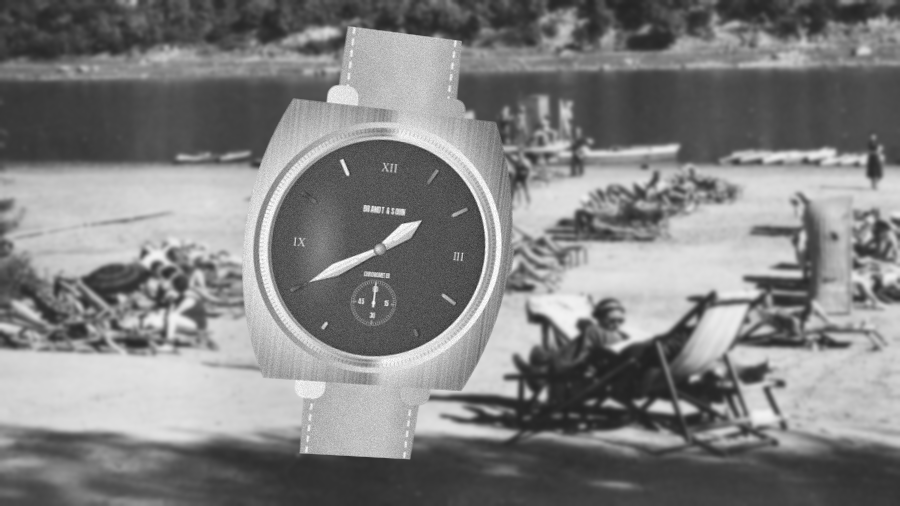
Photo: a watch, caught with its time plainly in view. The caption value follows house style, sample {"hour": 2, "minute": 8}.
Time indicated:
{"hour": 1, "minute": 40}
